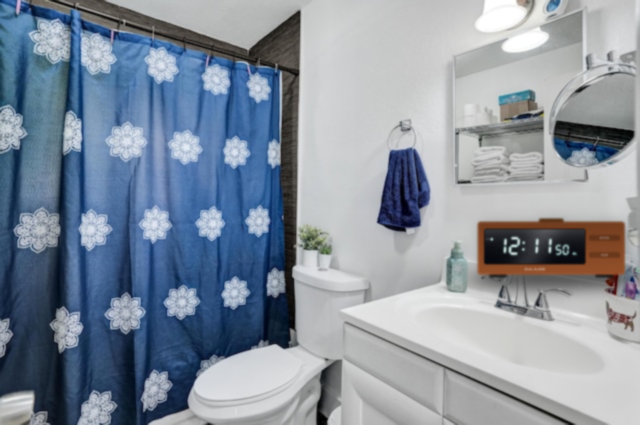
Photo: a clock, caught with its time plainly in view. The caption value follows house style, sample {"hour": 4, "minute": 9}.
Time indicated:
{"hour": 12, "minute": 11}
